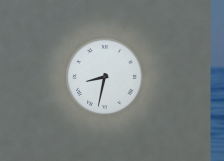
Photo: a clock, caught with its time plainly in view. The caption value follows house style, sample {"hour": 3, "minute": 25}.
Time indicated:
{"hour": 8, "minute": 32}
